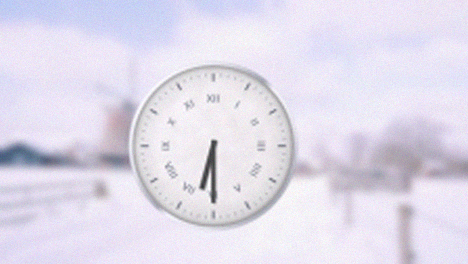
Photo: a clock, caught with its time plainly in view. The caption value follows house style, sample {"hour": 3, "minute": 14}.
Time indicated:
{"hour": 6, "minute": 30}
